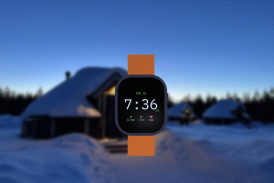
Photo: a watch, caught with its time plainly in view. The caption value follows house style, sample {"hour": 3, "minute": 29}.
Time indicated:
{"hour": 7, "minute": 36}
